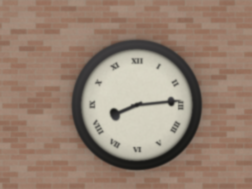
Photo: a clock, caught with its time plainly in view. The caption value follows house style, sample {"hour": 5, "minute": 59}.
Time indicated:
{"hour": 8, "minute": 14}
